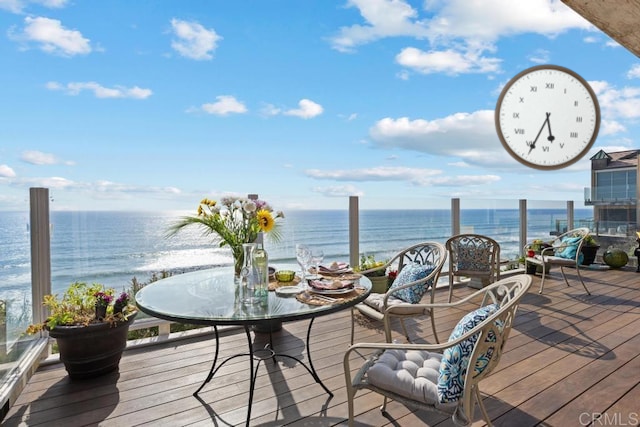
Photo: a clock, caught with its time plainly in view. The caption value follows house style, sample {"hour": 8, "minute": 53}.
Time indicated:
{"hour": 5, "minute": 34}
